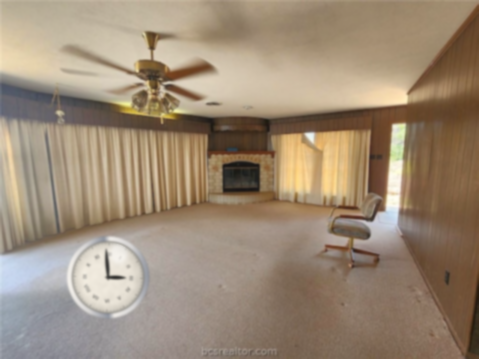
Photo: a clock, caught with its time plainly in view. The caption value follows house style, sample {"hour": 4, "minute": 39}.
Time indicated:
{"hour": 2, "minute": 59}
